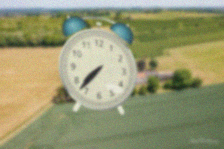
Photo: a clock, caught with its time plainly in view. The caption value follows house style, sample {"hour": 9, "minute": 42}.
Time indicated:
{"hour": 7, "minute": 37}
